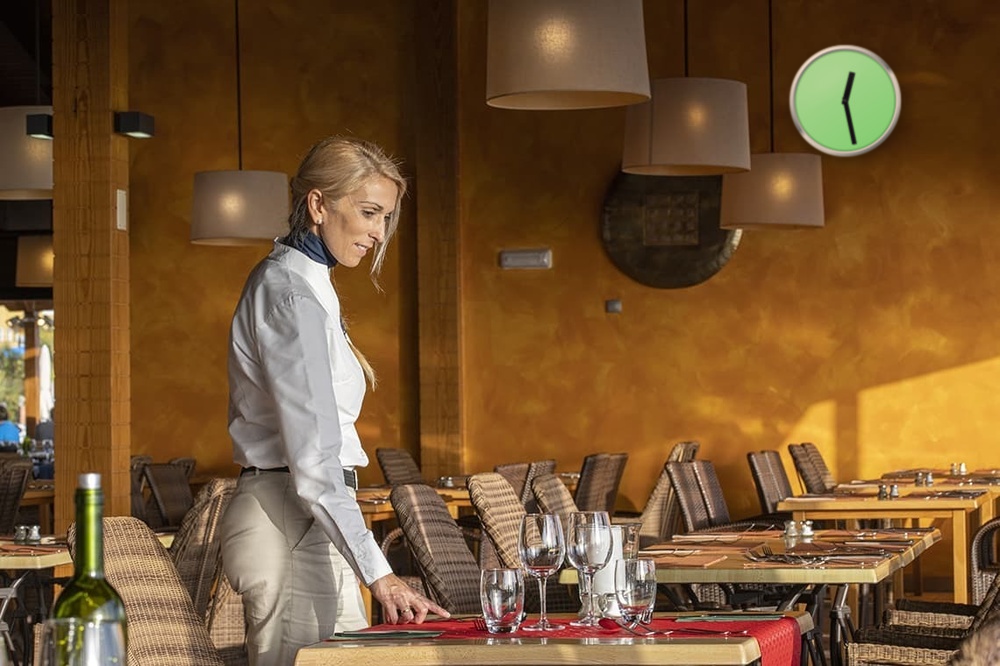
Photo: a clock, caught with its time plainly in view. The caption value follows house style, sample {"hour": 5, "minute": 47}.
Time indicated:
{"hour": 12, "minute": 28}
